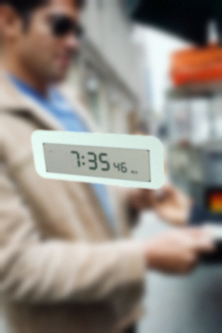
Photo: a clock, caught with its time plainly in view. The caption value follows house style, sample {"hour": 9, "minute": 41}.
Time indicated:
{"hour": 7, "minute": 35}
